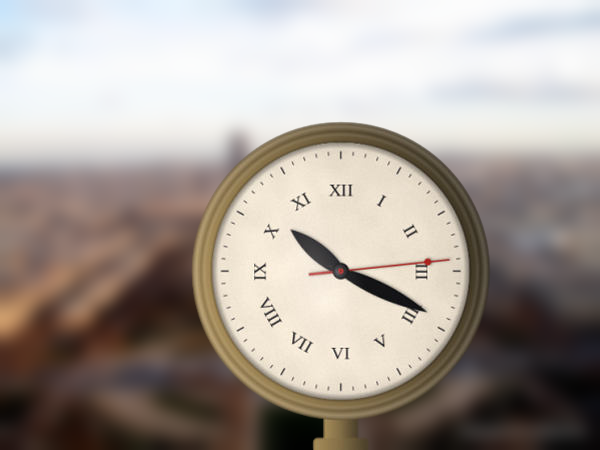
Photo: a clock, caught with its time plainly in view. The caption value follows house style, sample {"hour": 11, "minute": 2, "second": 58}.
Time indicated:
{"hour": 10, "minute": 19, "second": 14}
